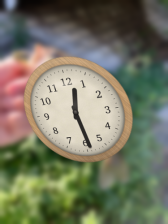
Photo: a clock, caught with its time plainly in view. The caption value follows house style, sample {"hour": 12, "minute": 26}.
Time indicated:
{"hour": 12, "minute": 29}
